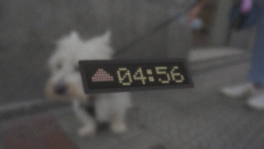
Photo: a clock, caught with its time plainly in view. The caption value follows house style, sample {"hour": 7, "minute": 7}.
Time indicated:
{"hour": 4, "minute": 56}
